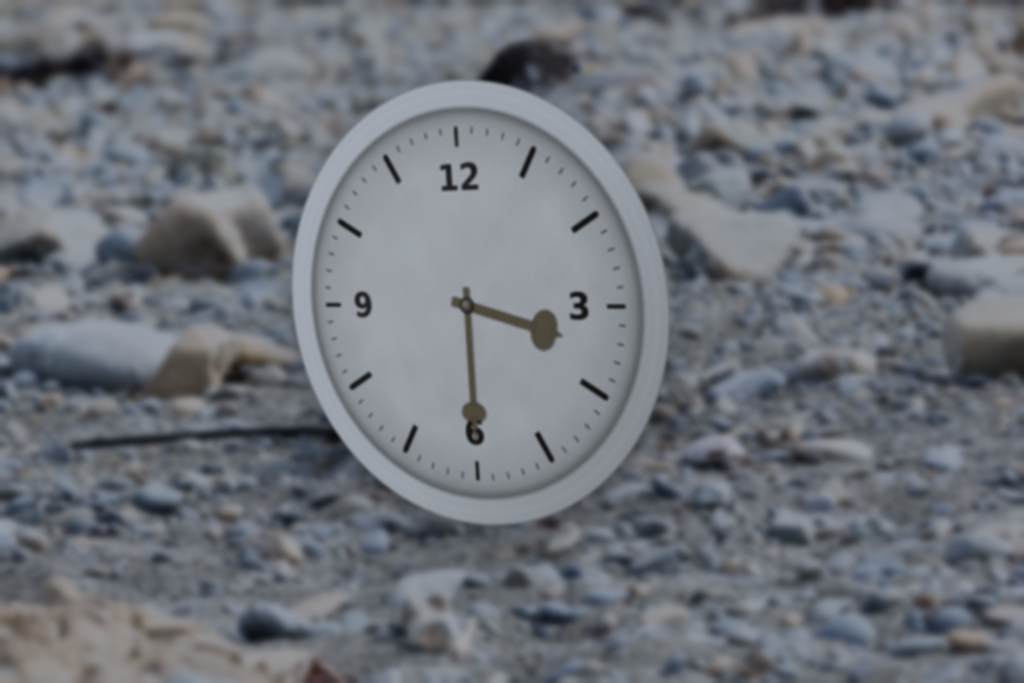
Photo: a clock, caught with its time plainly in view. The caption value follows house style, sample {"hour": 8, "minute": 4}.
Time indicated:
{"hour": 3, "minute": 30}
